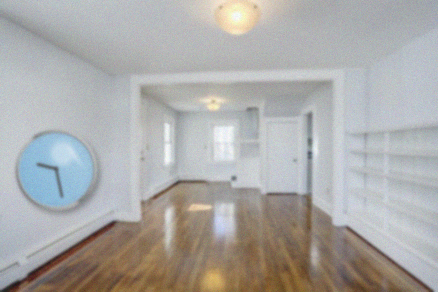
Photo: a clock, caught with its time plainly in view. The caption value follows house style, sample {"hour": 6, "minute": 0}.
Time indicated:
{"hour": 9, "minute": 28}
